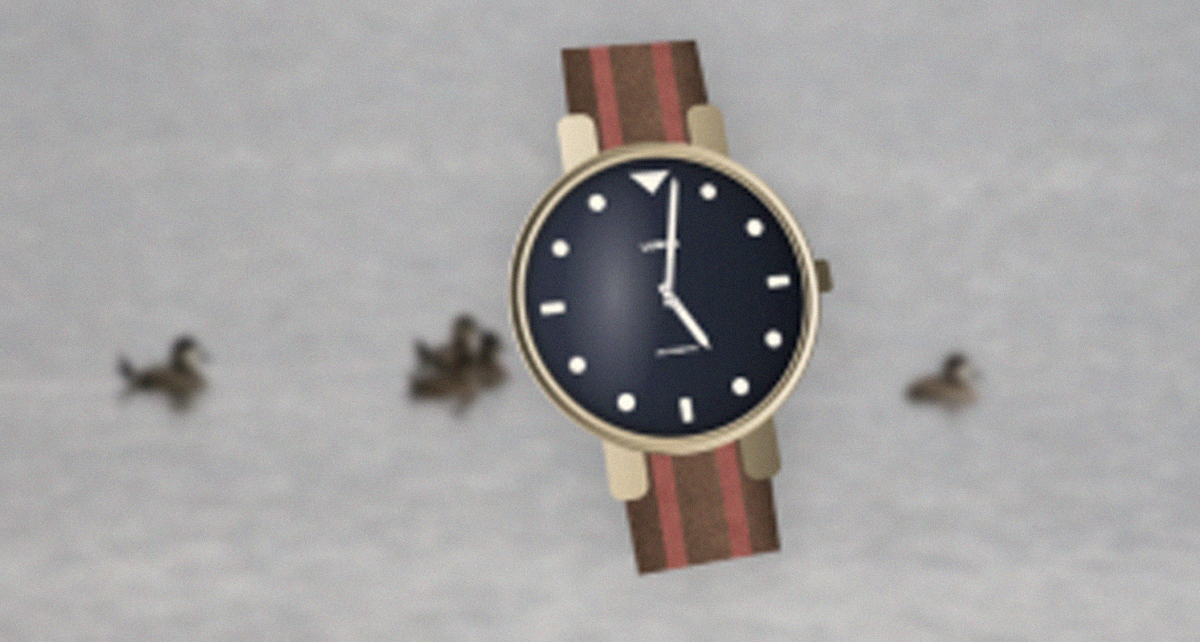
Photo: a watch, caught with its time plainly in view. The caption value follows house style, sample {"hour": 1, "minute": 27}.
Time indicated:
{"hour": 5, "minute": 2}
